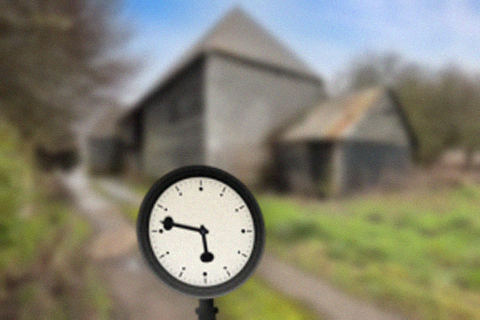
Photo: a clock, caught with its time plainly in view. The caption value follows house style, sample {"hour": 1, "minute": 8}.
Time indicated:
{"hour": 5, "minute": 47}
